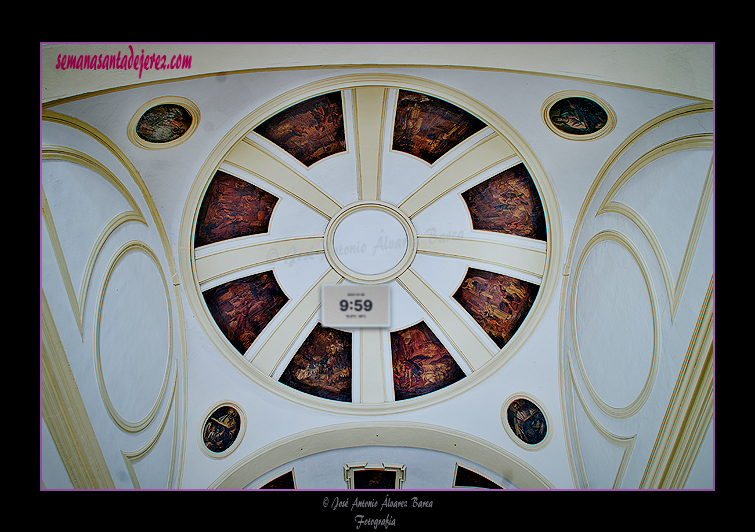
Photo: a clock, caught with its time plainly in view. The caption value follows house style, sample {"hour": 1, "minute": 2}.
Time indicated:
{"hour": 9, "minute": 59}
